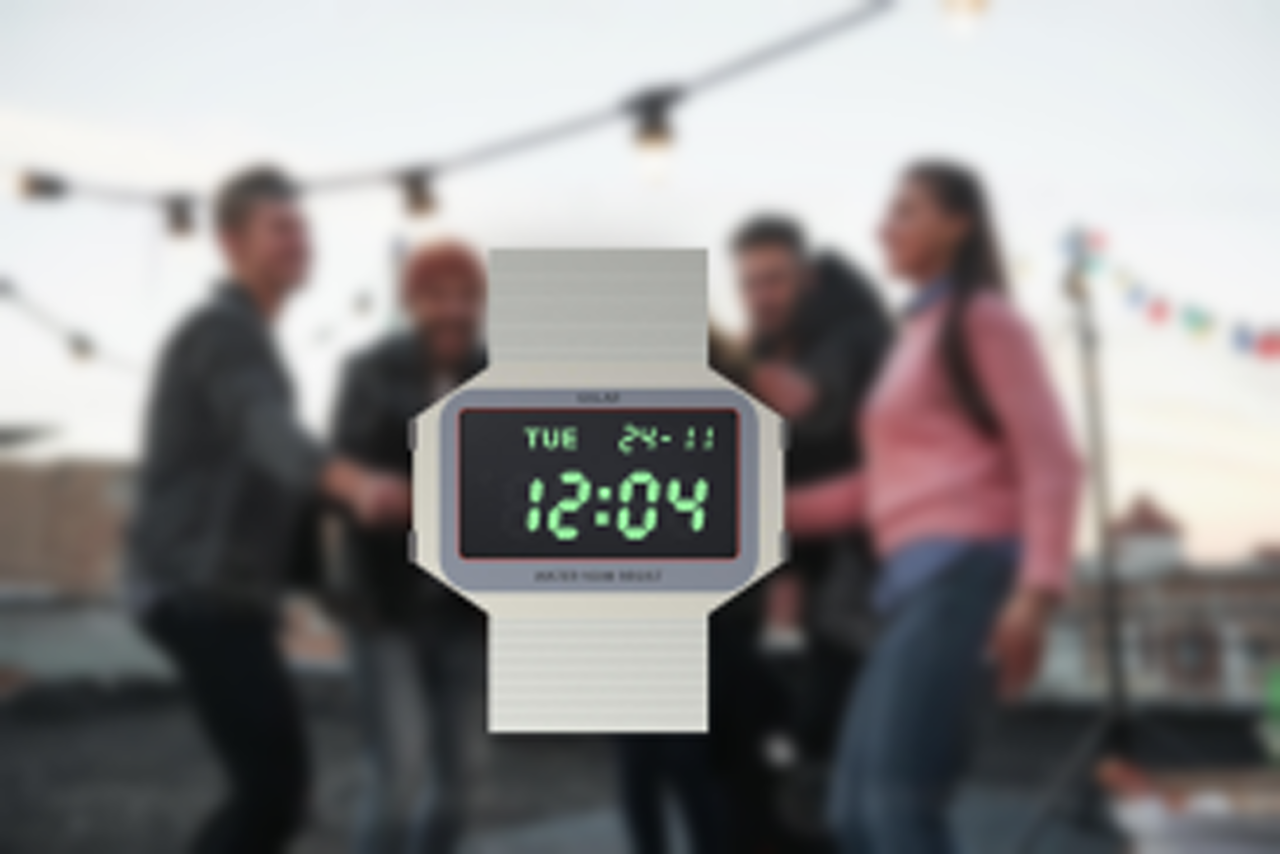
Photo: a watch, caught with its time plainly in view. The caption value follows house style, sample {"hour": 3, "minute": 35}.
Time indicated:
{"hour": 12, "minute": 4}
